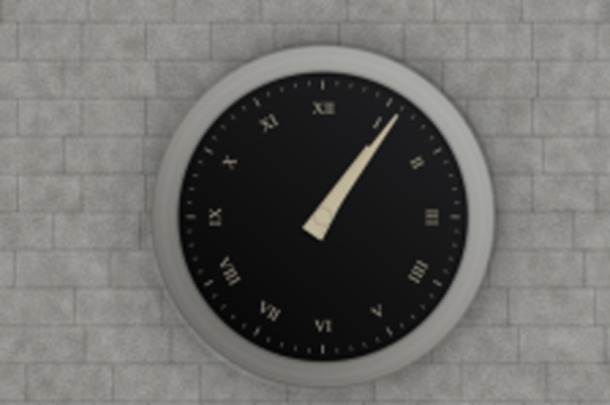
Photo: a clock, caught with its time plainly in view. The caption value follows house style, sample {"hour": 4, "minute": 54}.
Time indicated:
{"hour": 1, "minute": 6}
